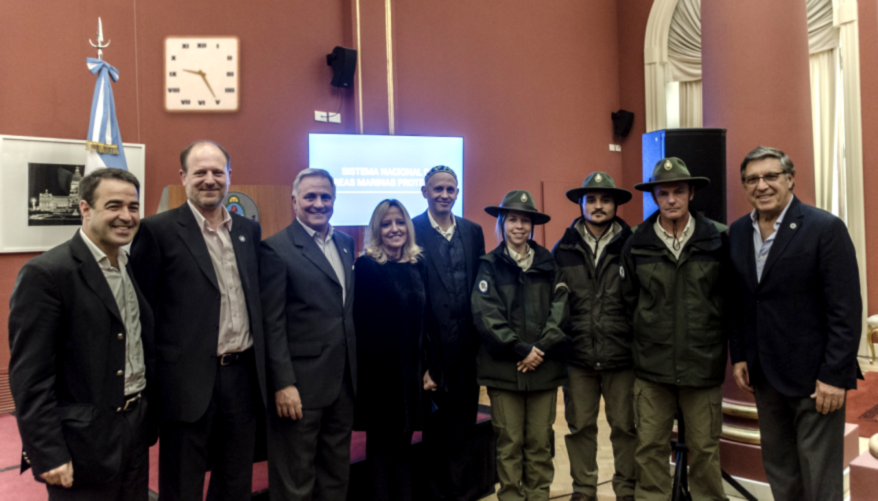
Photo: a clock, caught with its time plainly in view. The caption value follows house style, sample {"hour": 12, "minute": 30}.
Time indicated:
{"hour": 9, "minute": 25}
